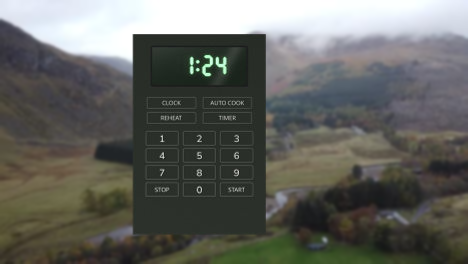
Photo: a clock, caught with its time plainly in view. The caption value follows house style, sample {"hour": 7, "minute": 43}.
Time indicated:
{"hour": 1, "minute": 24}
